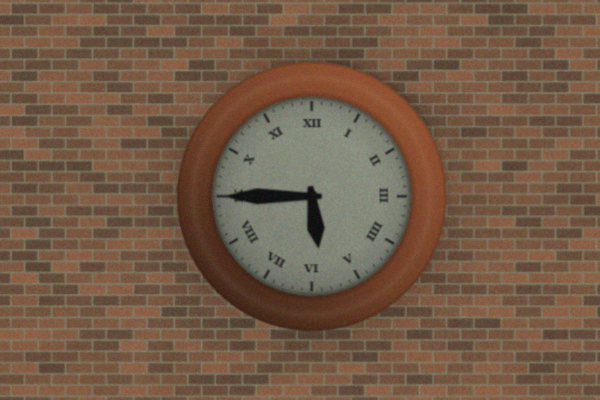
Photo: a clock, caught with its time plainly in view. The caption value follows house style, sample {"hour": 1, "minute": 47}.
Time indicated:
{"hour": 5, "minute": 45}
